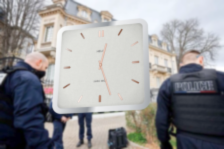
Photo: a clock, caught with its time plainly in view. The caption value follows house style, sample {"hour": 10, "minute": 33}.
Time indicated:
{"hour": 12, "minute": 27}
